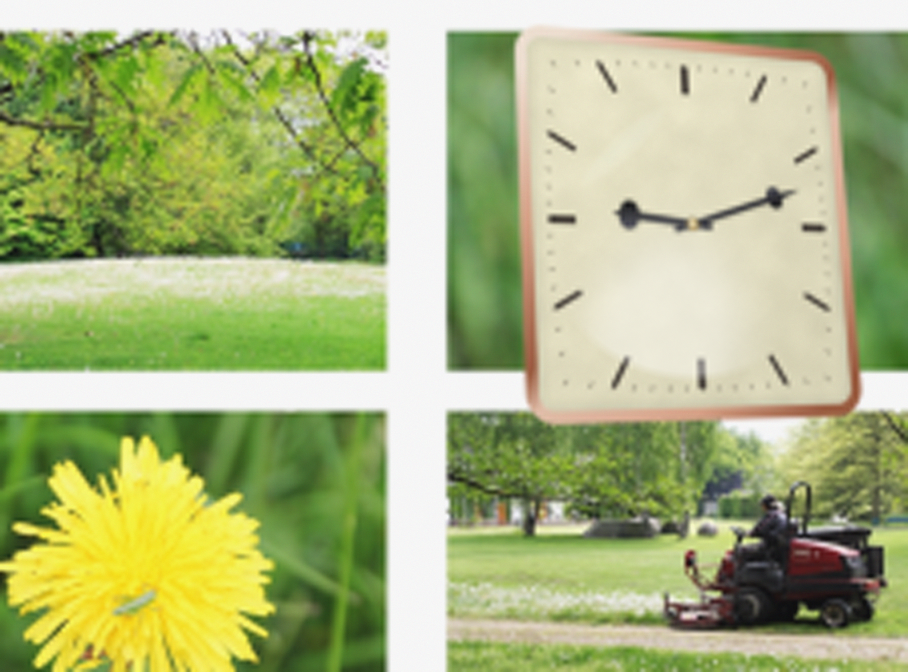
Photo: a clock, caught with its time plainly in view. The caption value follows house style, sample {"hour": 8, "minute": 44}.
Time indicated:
{"hour": 9, "minute": 12}
